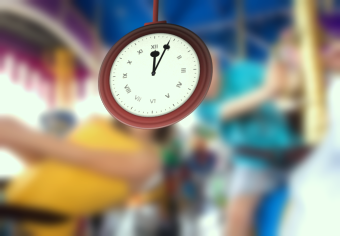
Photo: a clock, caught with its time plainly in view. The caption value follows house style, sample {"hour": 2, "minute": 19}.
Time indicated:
{"hour": 12, "minute": 4}
